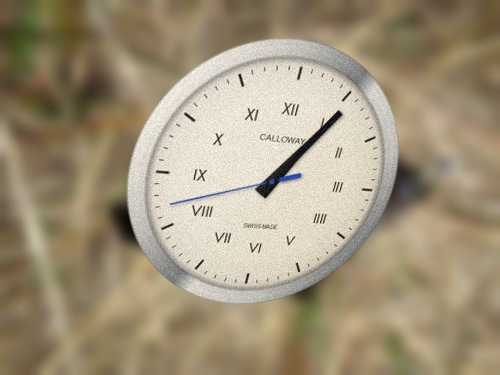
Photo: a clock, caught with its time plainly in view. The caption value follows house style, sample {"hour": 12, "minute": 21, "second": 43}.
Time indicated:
{"hour": 1, "minute": 5, "second": 42}
